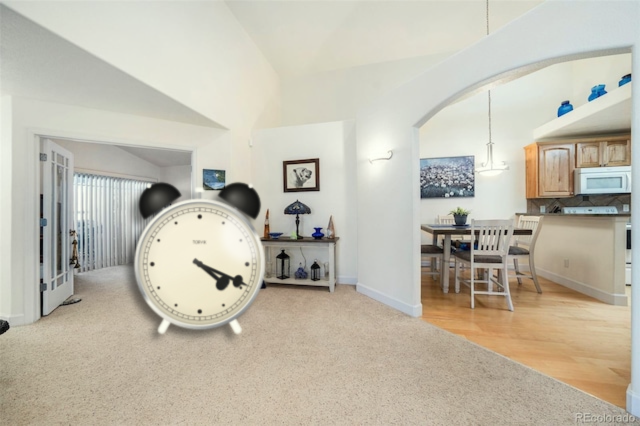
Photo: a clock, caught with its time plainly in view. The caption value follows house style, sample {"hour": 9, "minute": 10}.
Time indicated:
{"hour": 4, "minute": 19}
